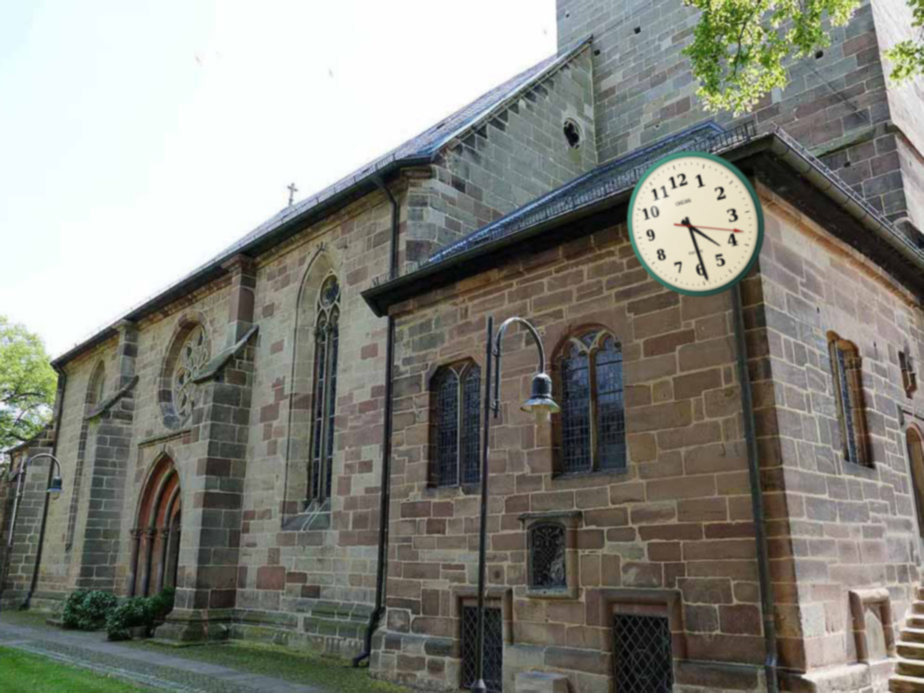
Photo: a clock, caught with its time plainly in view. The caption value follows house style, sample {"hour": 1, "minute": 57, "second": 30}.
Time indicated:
{"hour": 4, "minute": 29, "second": 18}
